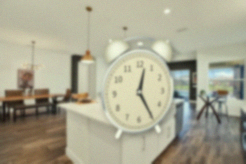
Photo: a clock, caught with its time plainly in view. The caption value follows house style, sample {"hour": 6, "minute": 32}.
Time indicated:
{"hour": 12, "minute": 25}
